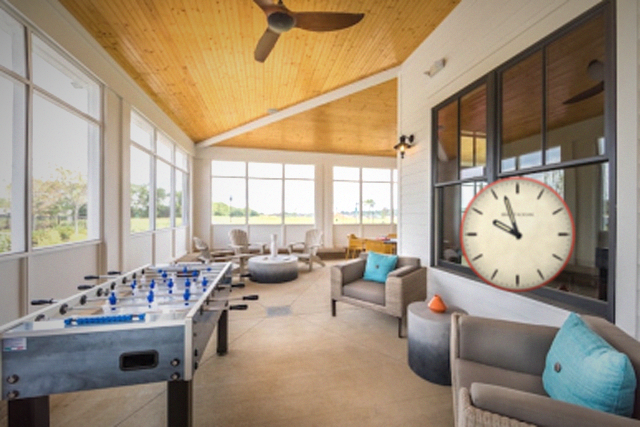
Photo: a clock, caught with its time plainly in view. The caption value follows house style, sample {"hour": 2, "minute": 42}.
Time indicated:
{"hour": 9, "minute": 57}
